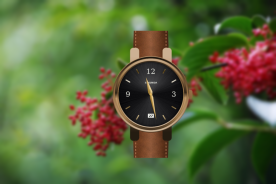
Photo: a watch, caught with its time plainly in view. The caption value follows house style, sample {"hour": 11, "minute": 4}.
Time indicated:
{"hour": 11, "minute": 28}
